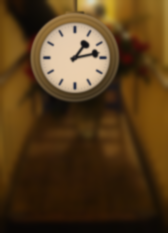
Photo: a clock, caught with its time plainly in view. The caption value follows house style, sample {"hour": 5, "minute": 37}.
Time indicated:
{"hour": 1, "minute": 13}
